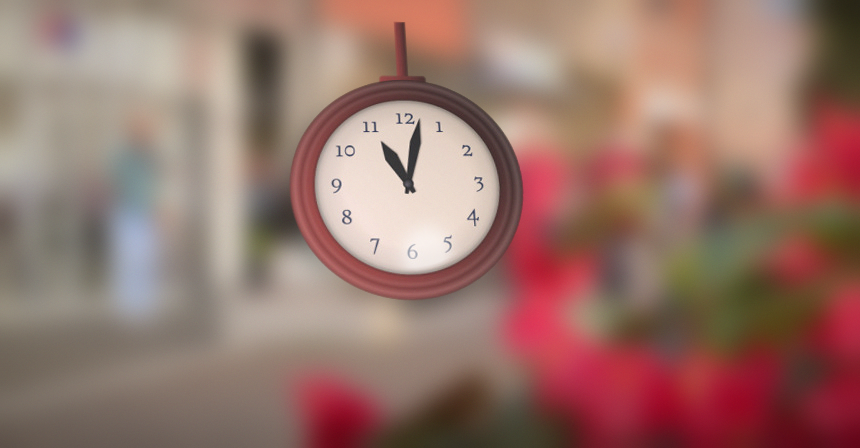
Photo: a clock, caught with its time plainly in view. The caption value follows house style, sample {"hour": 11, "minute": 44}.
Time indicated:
{"hour": 11, "minute": 2}
